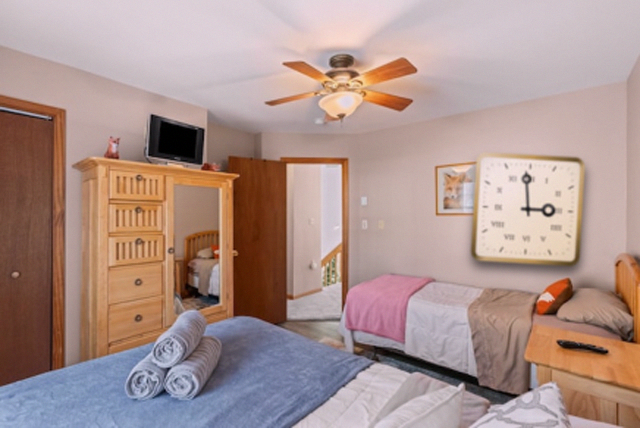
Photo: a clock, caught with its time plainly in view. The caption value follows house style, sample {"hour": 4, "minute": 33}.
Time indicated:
{"hour": 2, "minute": 59}
